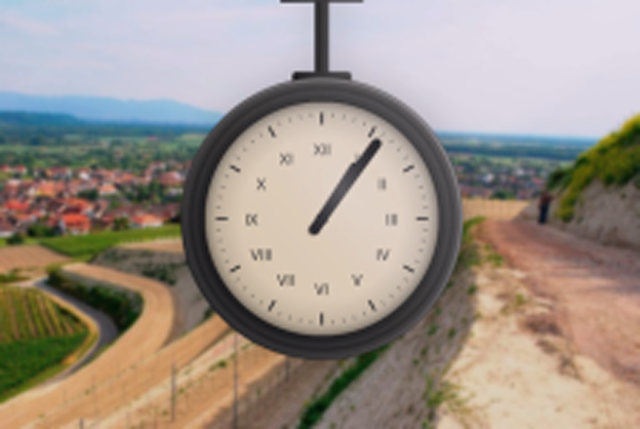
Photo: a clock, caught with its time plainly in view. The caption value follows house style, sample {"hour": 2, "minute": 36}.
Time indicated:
{"hour": 1, "minute": 6}
